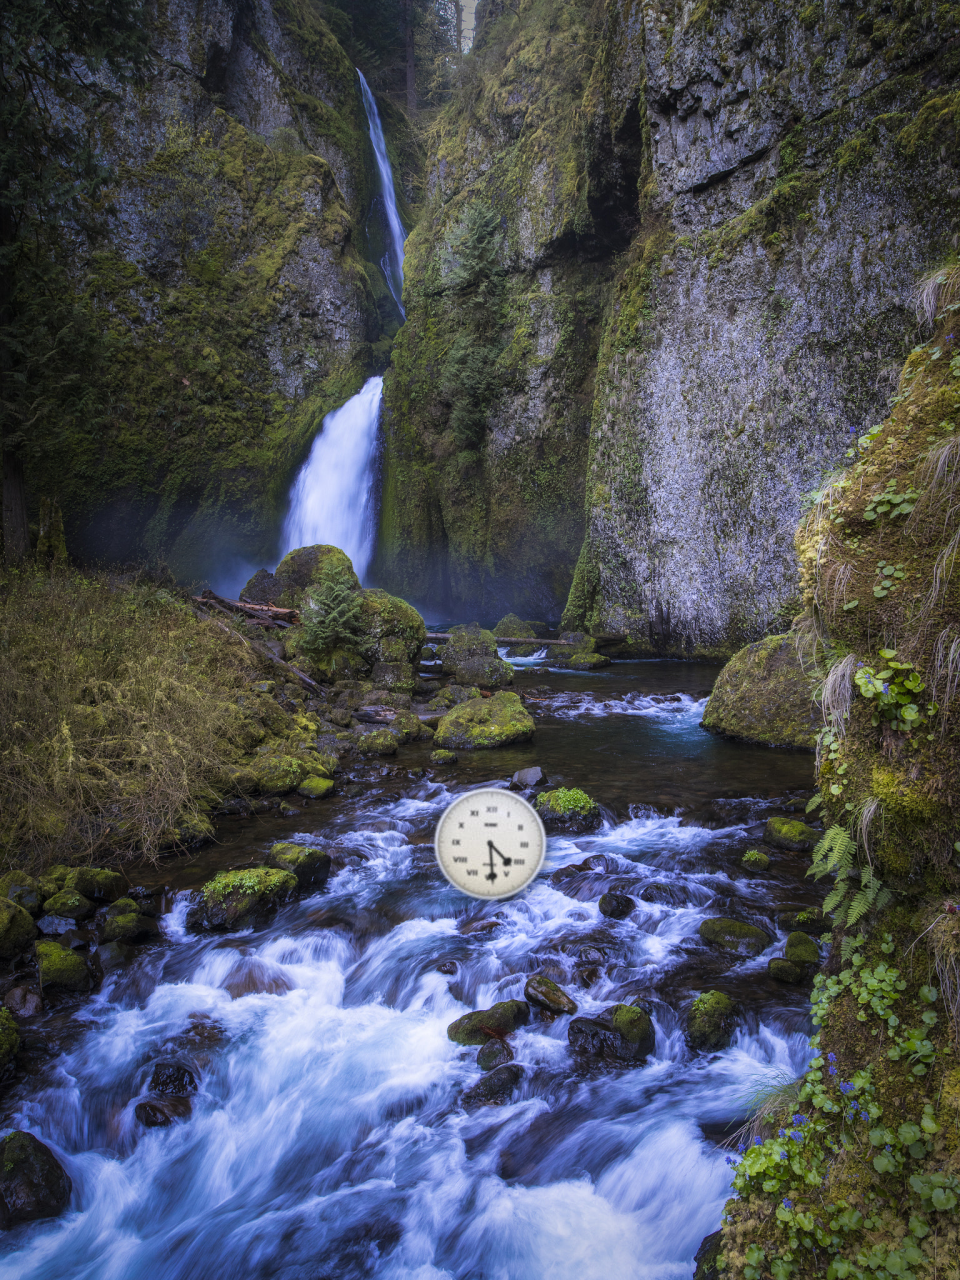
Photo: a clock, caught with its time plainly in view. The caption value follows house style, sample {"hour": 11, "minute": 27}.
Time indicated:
{"hour": 4, "minute": 29}
